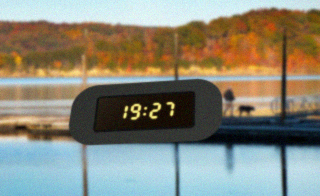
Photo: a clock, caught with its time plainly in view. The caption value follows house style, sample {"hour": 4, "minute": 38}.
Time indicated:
{"hour": 19, "minute": 27}
